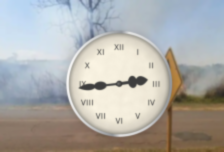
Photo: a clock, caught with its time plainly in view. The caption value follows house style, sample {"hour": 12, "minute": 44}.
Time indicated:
{"hour": 2, "minute": 44}
